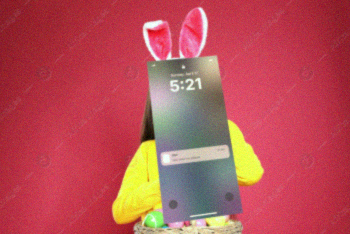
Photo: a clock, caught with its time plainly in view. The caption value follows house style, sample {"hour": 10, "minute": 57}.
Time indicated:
{"hour": 5, "minute": 21}
